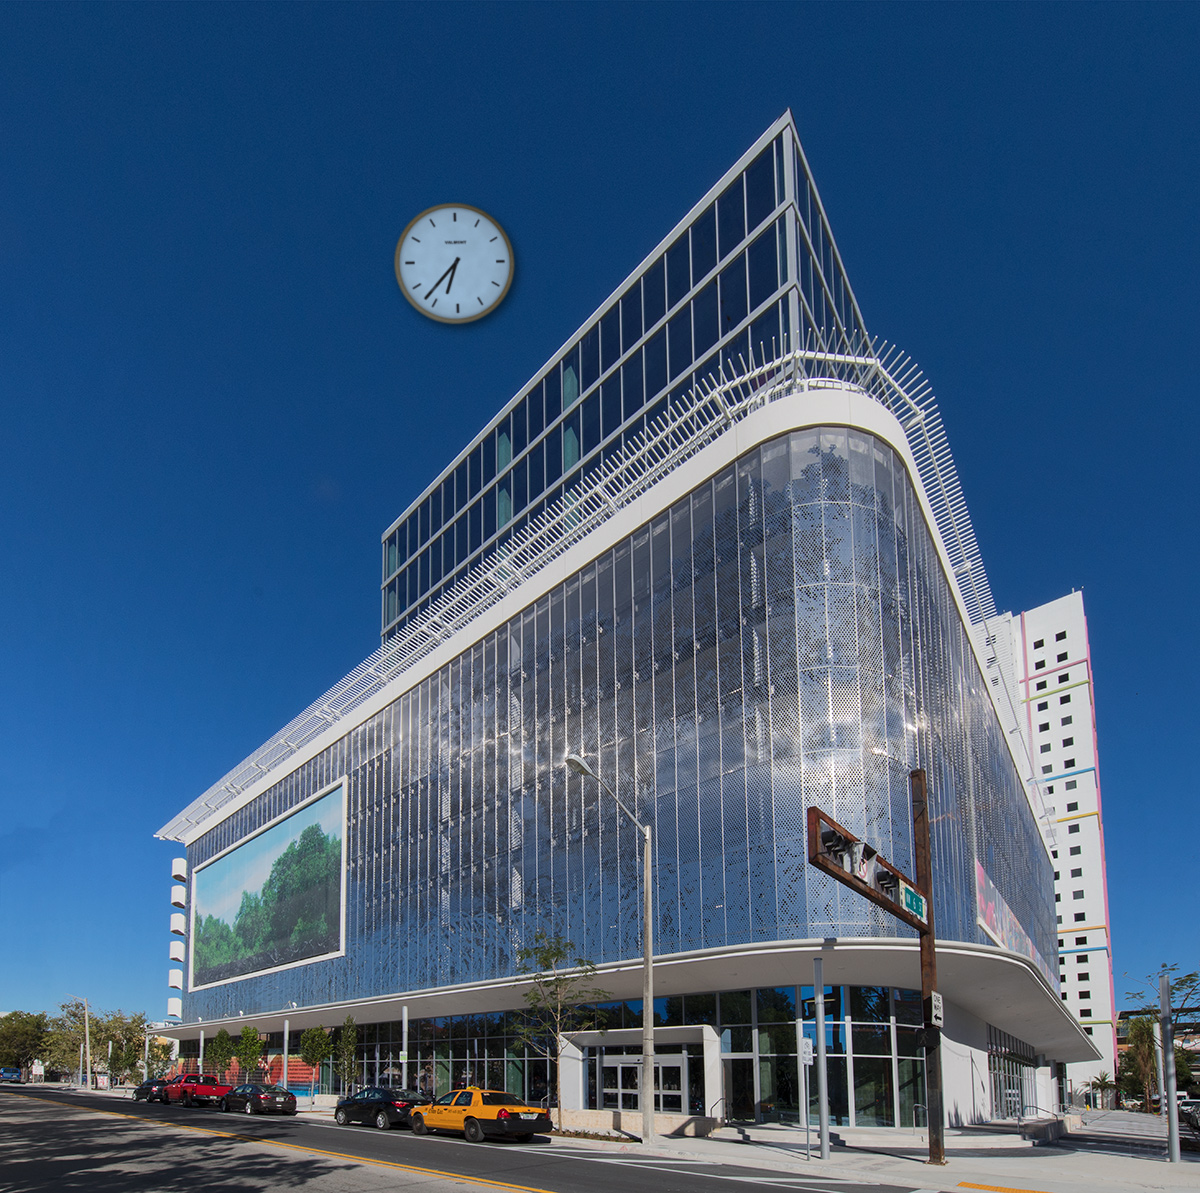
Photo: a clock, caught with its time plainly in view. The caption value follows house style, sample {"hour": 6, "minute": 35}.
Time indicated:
{"hour": 6, "minute": 37}
